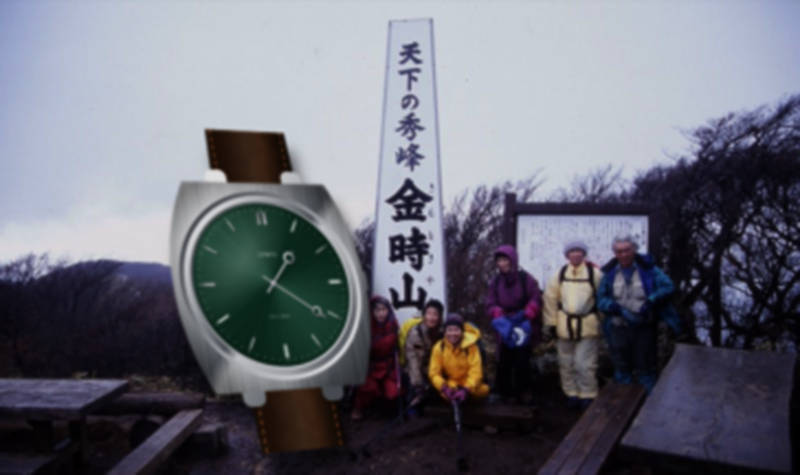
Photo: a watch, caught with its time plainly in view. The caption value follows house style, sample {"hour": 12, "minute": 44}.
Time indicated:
{"hour": 1, "minute": 21}
